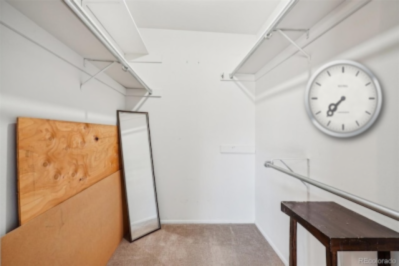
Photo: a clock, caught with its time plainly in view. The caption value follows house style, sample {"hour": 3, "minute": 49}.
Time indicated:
{"hour": 7, "minute": 37}
